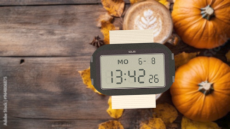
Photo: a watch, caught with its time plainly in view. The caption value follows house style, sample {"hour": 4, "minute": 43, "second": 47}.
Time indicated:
{"hour": 13, "minute": 42, "second": 26}
